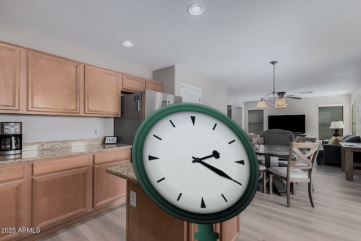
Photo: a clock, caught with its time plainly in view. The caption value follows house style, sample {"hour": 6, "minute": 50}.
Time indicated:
{"hour": 2, "minute": 20}
